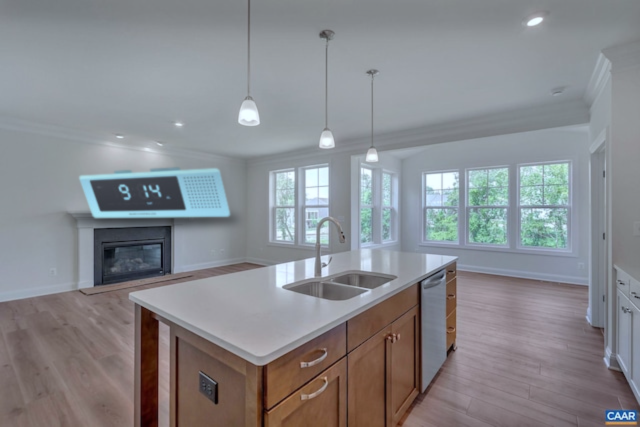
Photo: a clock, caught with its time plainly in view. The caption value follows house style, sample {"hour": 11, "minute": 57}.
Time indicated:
{"hour": 9, "minute": 14}
